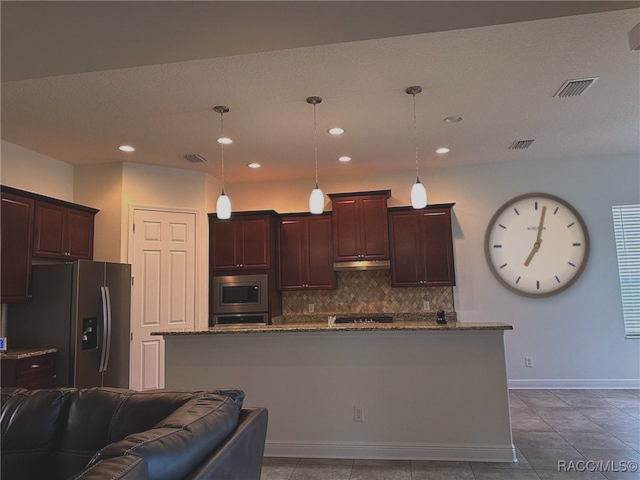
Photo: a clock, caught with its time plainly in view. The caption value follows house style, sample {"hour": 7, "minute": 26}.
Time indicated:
{"hour": 7, "minute": 2}
